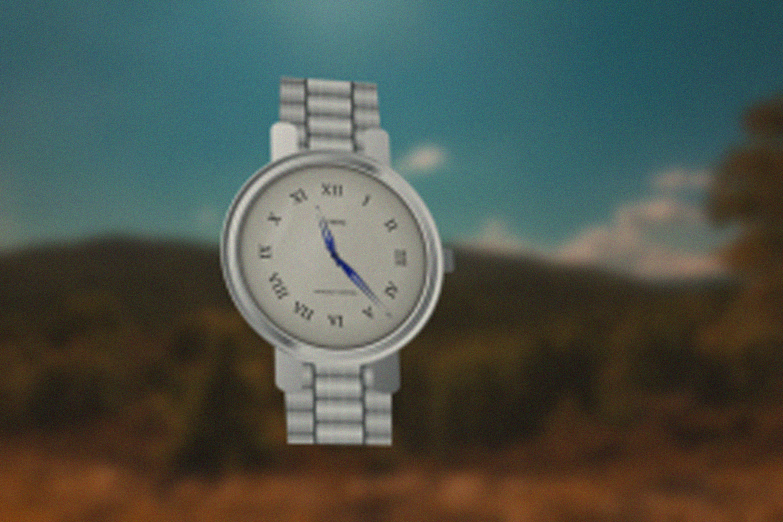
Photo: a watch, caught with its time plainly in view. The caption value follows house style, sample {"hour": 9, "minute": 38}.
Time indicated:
{"hour": 11, "minute": 23}
